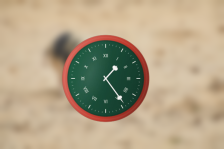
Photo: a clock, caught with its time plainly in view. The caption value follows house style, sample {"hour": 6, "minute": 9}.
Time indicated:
{"hour": 1, "minute": 24}
